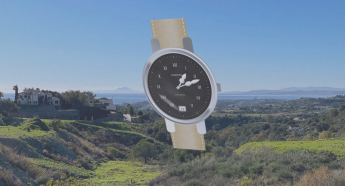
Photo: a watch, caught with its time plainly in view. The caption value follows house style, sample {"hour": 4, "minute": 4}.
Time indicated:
{"hour": 1, "minute": 12}
